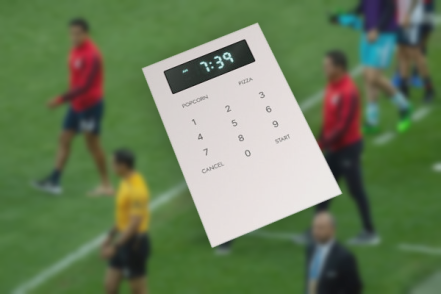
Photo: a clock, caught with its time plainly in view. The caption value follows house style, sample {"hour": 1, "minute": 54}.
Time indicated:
{"hour": 7, "minute": 39}
